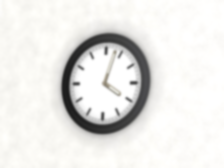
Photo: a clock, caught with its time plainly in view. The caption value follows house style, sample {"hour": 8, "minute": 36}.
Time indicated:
{"hour": 4, "minute": 3}
